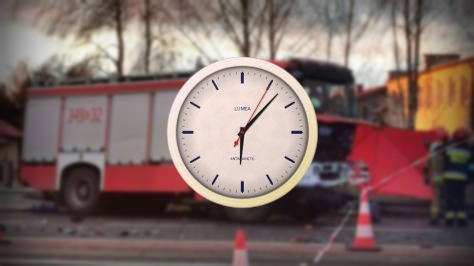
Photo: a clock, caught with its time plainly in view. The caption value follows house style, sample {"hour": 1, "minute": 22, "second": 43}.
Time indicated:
{"hour": 6, "minute": 7, "second": 5}
